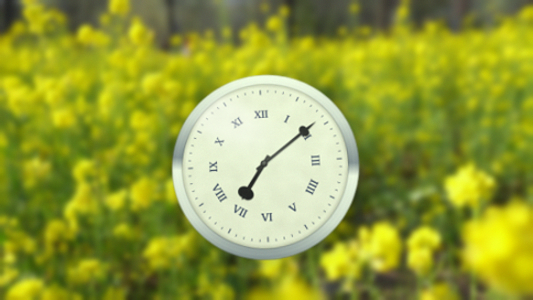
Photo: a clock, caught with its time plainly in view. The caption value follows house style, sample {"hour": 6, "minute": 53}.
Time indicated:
{"hour": 7, "minute": 9}
